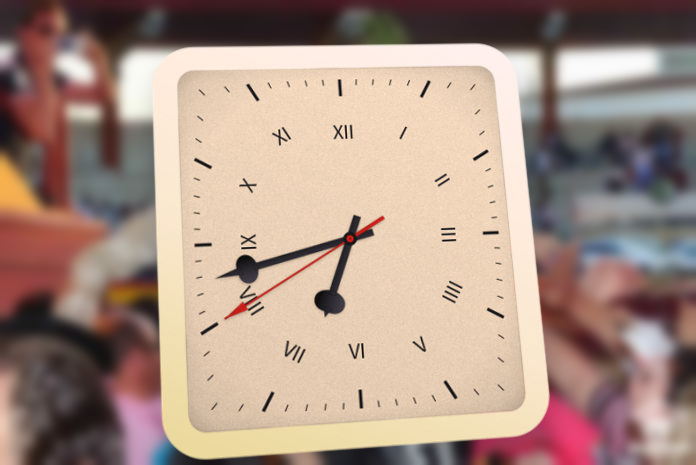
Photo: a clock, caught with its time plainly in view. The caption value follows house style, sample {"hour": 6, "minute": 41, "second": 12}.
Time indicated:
{"hour": 6, "minute": 42, "second": 40}
